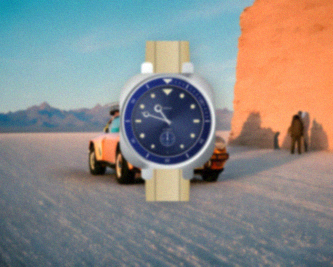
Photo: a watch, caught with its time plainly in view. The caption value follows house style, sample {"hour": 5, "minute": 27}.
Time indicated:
{"hour": 10, "minute": 48}
